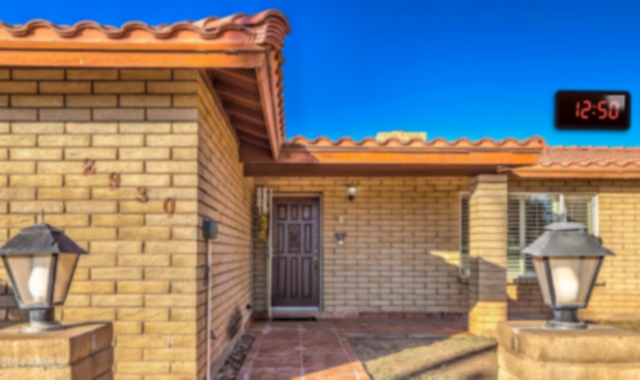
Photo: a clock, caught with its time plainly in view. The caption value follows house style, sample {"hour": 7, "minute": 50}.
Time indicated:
{"hour": 12, "minute": 50}
